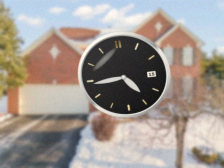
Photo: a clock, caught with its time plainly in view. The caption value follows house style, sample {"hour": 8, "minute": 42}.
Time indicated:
{"hour": 4, "minute": 44}
